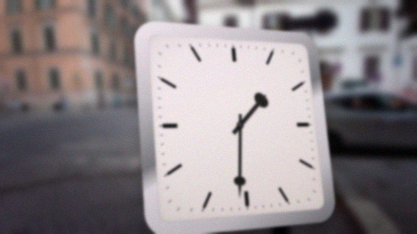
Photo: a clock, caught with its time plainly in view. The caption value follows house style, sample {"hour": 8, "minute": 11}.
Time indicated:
{"hour": 1, "minute": 31}
